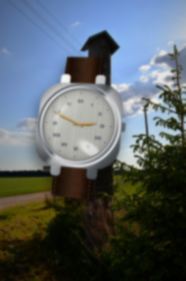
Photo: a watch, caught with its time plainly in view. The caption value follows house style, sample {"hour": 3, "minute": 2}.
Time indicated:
{"hour": 2, "minute": 49}
